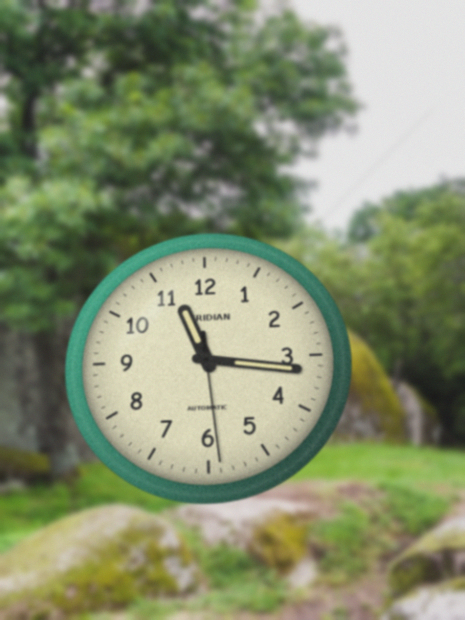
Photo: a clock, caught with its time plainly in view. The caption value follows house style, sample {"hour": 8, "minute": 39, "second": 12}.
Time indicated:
{"hour": 11, "minute": 16, "second": 29}
